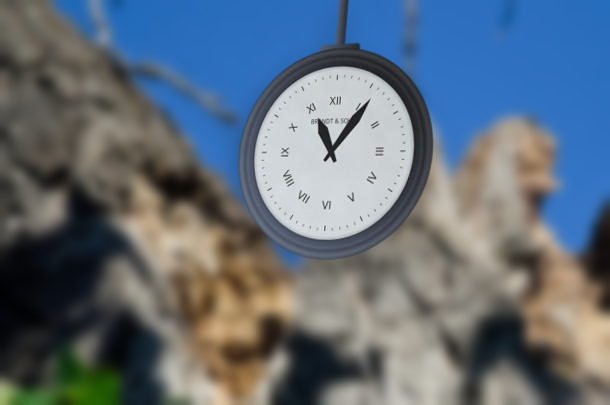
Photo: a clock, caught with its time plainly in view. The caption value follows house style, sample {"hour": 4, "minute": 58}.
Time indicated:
{"hour": 11, "minute": 6}
